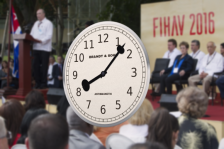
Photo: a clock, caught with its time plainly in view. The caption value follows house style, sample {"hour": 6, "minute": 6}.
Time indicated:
{"hour": 8, "minute": 7}
